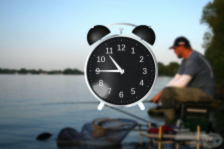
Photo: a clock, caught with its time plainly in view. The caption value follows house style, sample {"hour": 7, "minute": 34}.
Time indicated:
{"hour": 10, "minute": 45}
